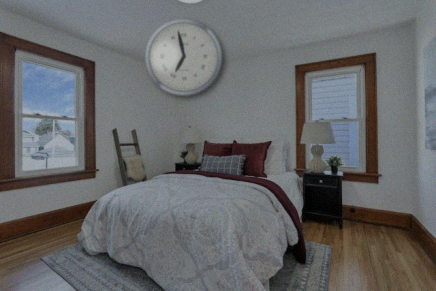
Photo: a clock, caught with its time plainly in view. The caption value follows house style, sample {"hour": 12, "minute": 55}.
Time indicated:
{"hour": 6, "minute": 58}
